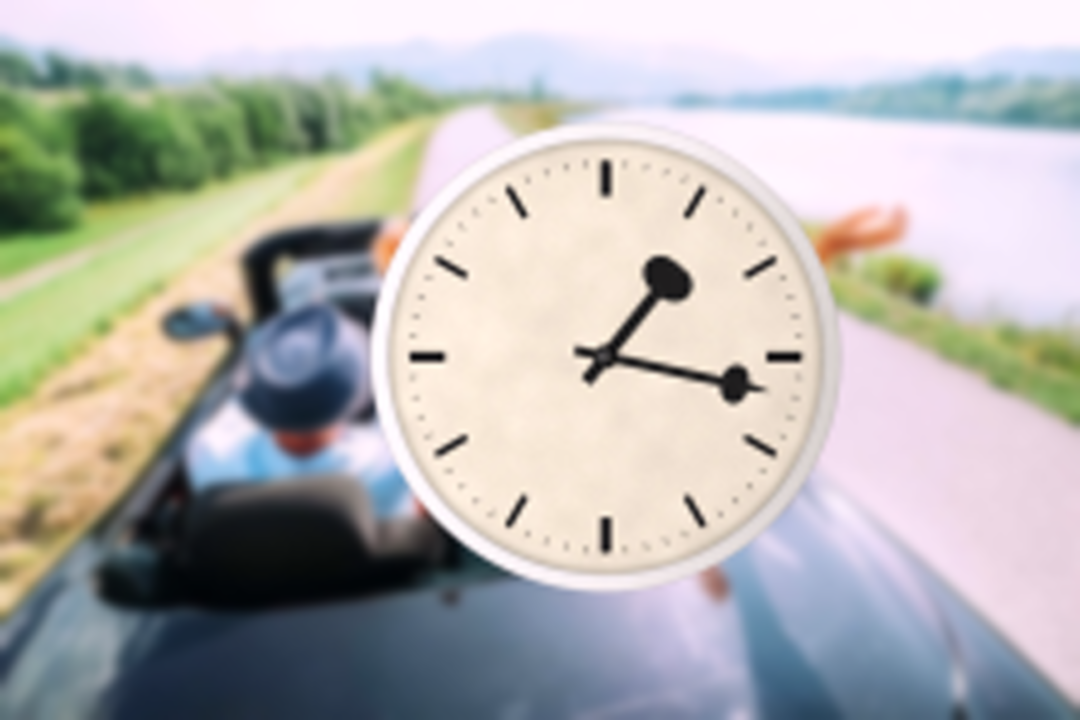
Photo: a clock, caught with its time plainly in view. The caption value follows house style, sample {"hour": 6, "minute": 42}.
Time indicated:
{"hour": 1, "minute": 17}
